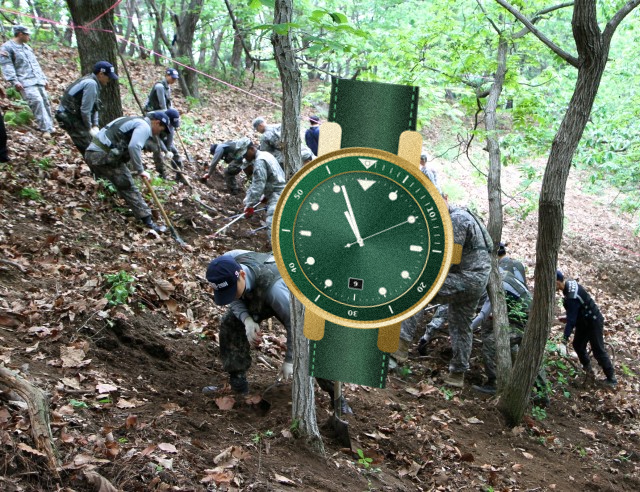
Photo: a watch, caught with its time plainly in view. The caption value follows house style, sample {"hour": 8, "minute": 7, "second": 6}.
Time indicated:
{"hour": 10, "minute": 56, "second": 10}
